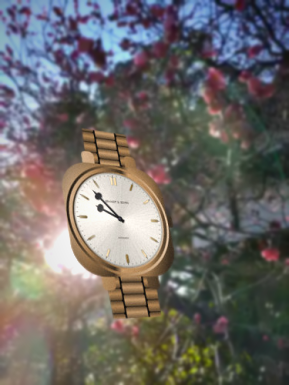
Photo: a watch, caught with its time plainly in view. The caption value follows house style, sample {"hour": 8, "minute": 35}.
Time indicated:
{"hour": 9, "minute": 53}
